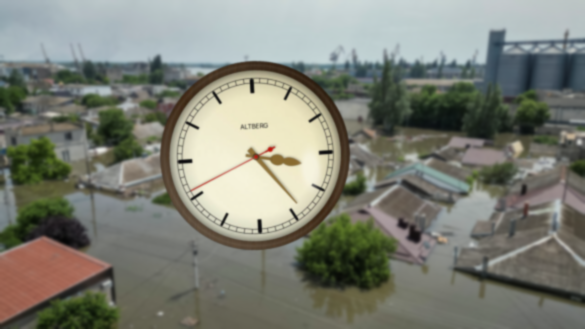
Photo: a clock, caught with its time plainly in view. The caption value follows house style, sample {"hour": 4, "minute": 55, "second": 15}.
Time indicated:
{"hour": 3, "minute": 23, "second": 41}
